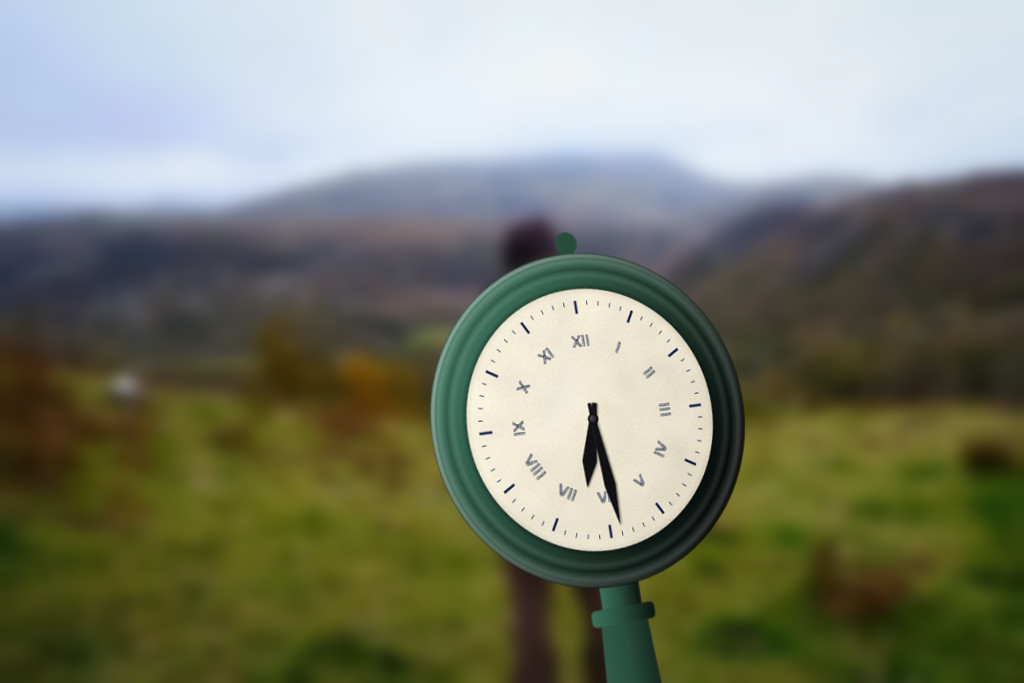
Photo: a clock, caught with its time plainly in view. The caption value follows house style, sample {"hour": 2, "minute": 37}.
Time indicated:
{"hour": 6, "minute": 29}
